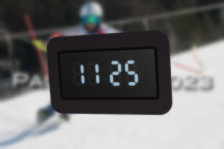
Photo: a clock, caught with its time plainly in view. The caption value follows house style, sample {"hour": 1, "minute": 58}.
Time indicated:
{"hour": 11, "minute": 25}
